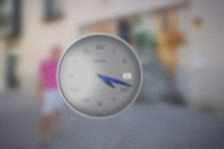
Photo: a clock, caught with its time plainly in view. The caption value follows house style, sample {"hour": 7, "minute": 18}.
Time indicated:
{"hour": 4, "minute": 18}
